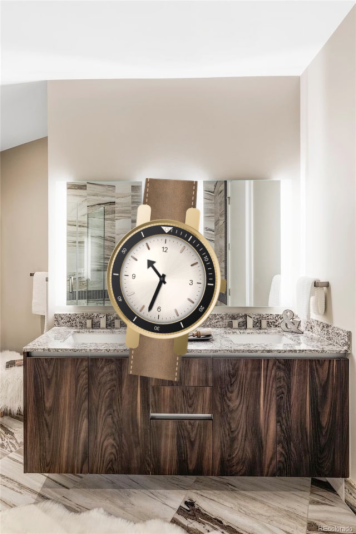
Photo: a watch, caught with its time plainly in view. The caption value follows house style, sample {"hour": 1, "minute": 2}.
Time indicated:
{"hour": 10, "minute": 33}
